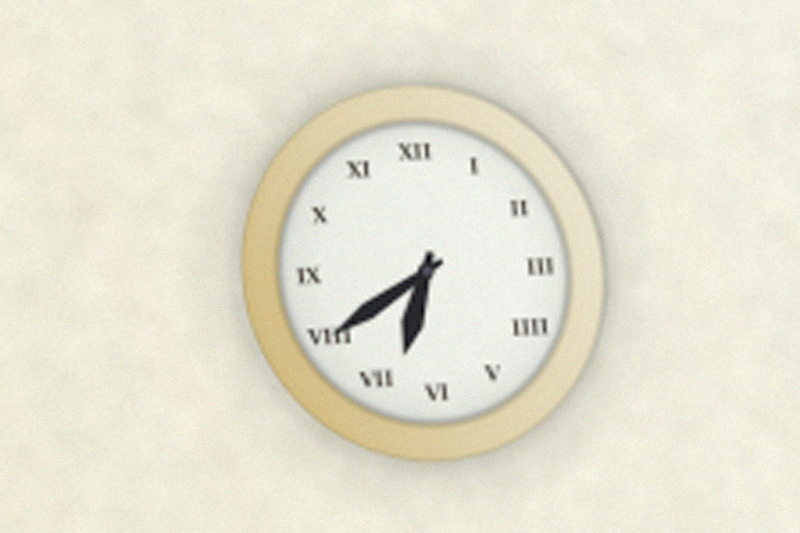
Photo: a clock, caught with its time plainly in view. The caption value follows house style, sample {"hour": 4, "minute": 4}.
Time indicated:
{"hour": 6, "minute": 40}
